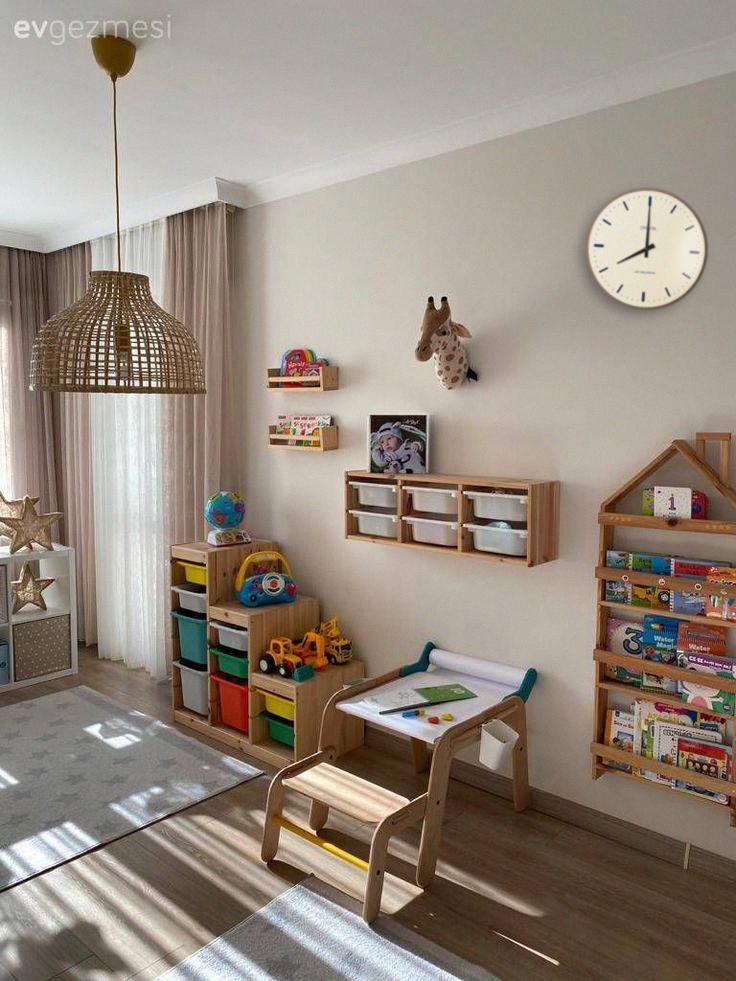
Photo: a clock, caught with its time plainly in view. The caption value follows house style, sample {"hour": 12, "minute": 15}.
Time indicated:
{"hour": 8, "minute": 0}
